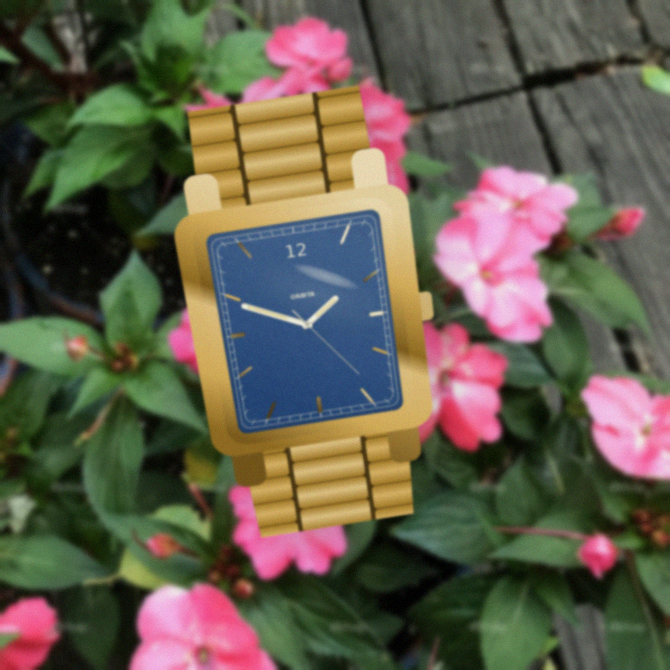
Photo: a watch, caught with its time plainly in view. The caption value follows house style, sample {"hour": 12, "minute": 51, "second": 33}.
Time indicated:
{"hour": 1, "minute": 49, "second": 24}
